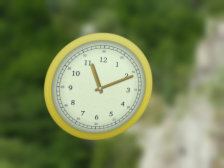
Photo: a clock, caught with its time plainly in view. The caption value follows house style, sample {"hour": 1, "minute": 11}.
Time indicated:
{"hour": 11, "minute": 11}
